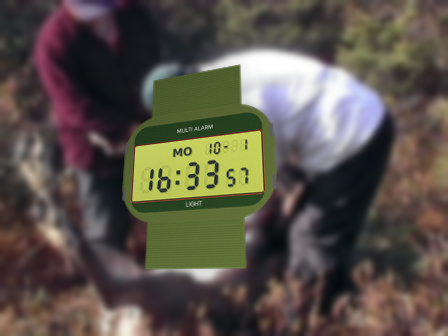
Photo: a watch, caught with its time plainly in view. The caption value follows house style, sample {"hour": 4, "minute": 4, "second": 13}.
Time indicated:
{"hour": 16, "minute": 33, "second": 57}
